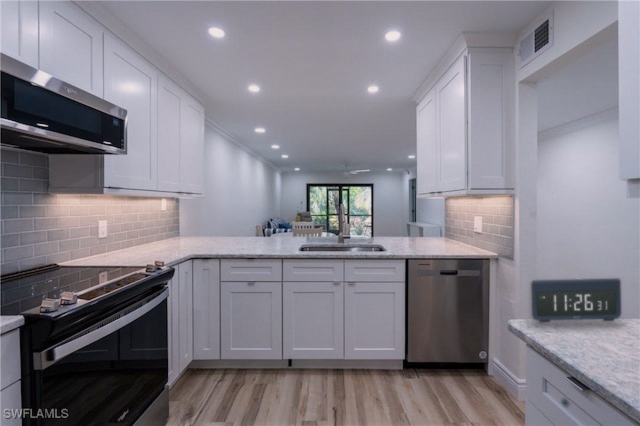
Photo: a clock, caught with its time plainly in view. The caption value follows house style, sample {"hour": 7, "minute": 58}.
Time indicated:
{"hour": 11, "minute": 26}
